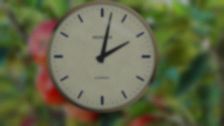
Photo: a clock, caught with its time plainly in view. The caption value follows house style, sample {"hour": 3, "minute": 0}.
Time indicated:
{"hour": 2, "minute": 2}
